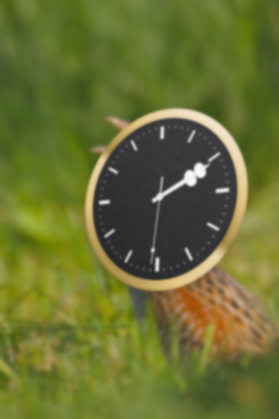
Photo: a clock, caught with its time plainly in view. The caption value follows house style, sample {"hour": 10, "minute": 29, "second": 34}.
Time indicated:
{"hour": 2, "minute": 10, "second": 31}
